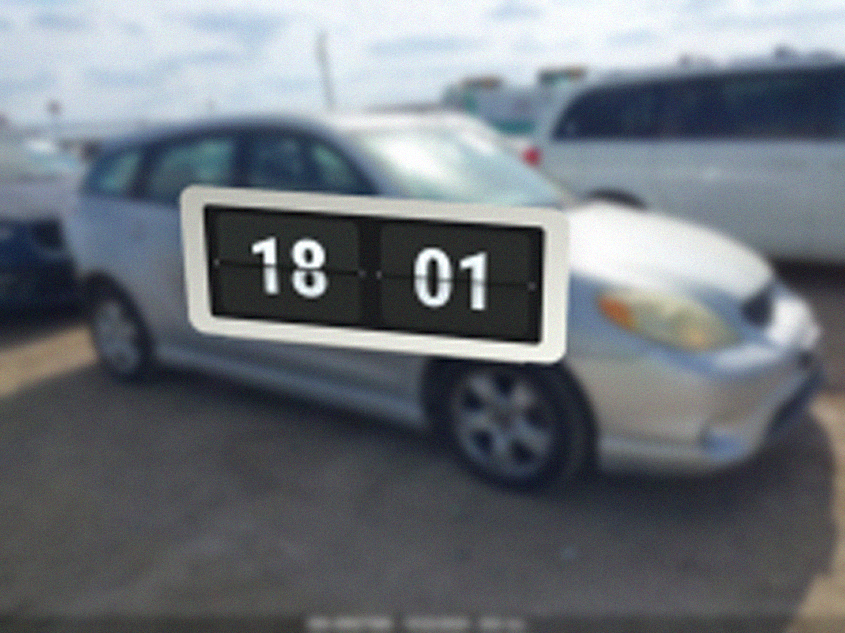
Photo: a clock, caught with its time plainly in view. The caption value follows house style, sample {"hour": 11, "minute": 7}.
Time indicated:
{"hour": 18, "minute": 1}
